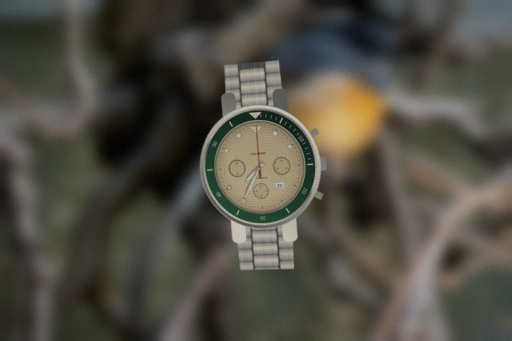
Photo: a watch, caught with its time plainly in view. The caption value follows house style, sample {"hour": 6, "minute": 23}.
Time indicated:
{"hour": 7, "minute": 35}
